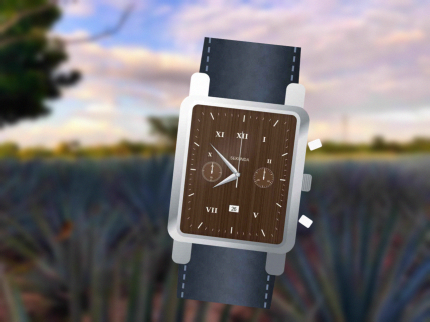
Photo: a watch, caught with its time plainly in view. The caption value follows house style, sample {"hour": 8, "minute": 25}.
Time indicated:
{"hour": 7, "minute": 52}
